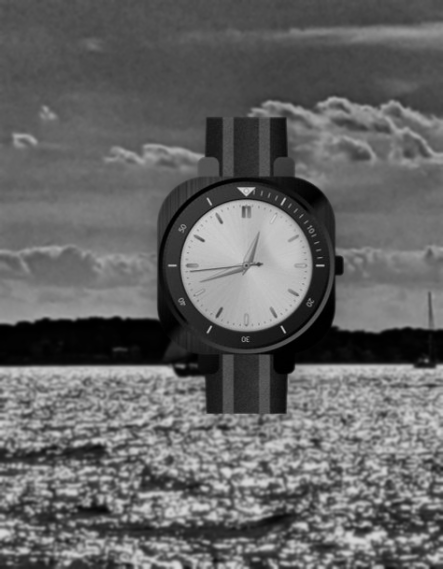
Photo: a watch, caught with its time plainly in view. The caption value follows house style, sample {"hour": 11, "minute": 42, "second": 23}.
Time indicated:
{"hour": 12, "minute": 41, "second": 44}
